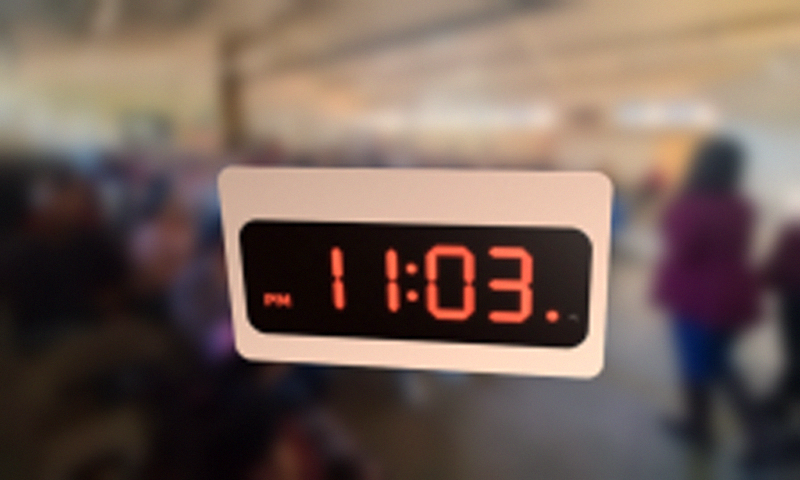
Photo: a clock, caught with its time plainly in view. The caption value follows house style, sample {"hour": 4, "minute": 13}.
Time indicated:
{"hour": 11, "minute": 3}
